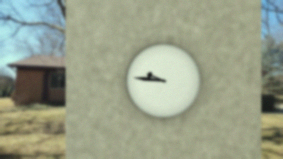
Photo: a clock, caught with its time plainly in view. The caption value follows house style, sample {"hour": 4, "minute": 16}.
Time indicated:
{"hour": 9, "minute": 46}
